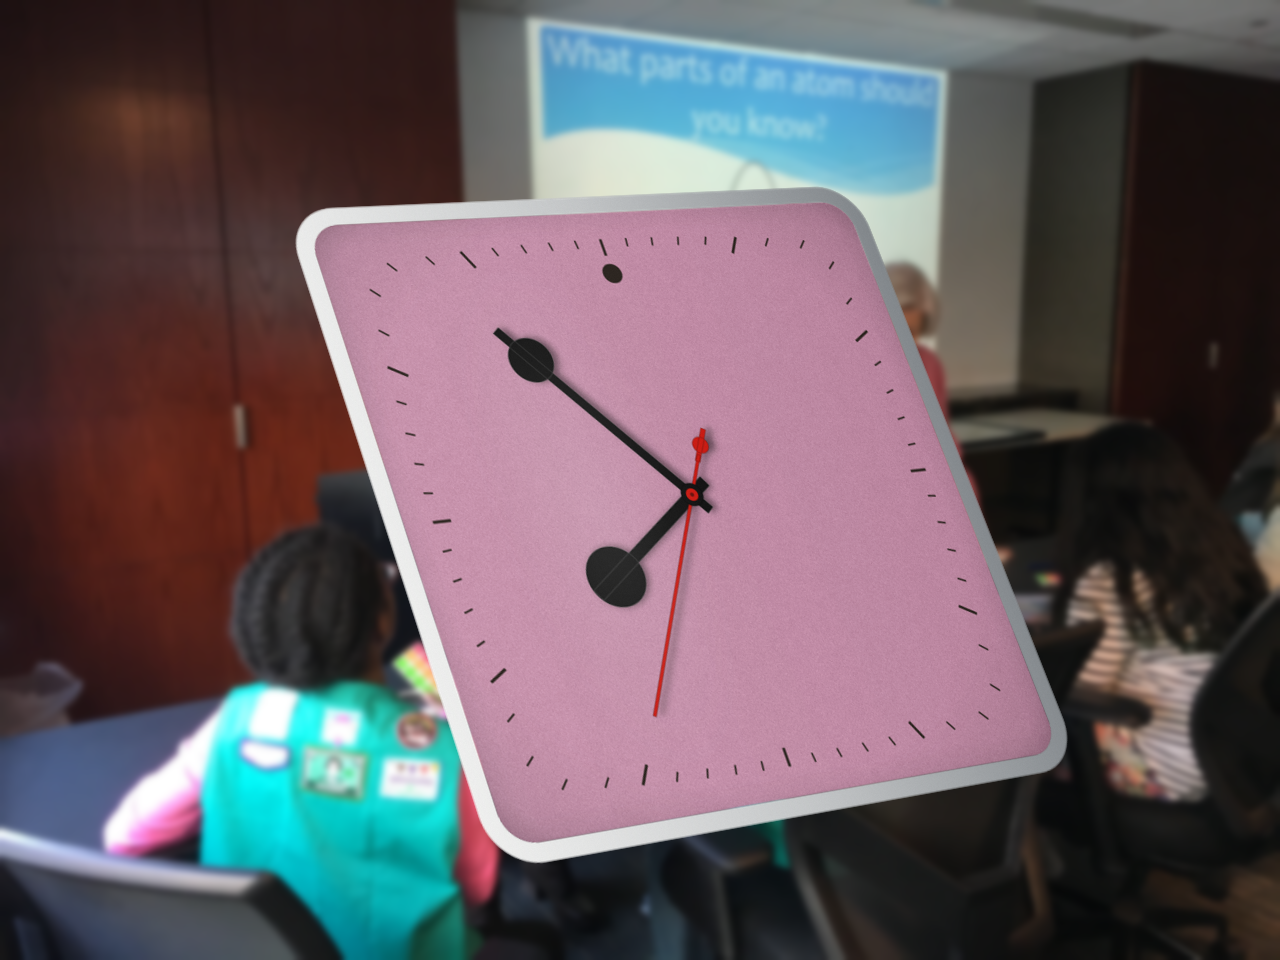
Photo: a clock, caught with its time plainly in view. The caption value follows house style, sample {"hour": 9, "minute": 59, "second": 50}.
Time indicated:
{"hour": 7, "minute": 53, "second": 35}
